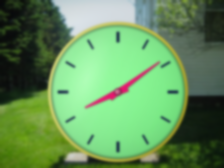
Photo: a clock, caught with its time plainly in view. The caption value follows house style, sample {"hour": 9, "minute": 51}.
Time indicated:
{"hour": 8, "minute": 9}
